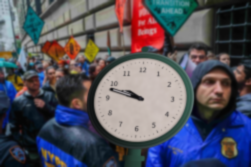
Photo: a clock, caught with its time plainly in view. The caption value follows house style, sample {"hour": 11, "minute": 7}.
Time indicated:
{"hour": 9, "minute": 48}
